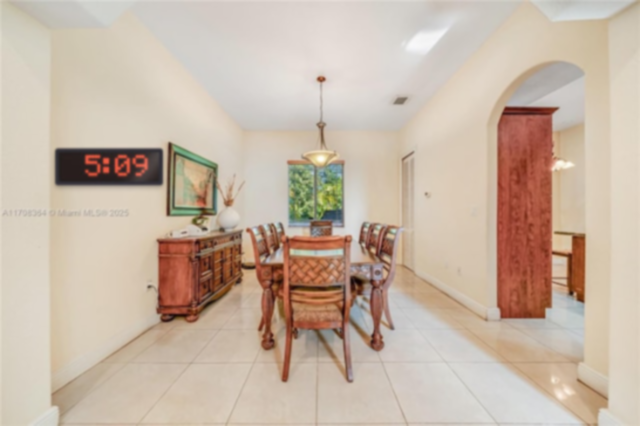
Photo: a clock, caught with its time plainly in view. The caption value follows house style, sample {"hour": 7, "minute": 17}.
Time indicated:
{"hour": 5, "minute": 9}
